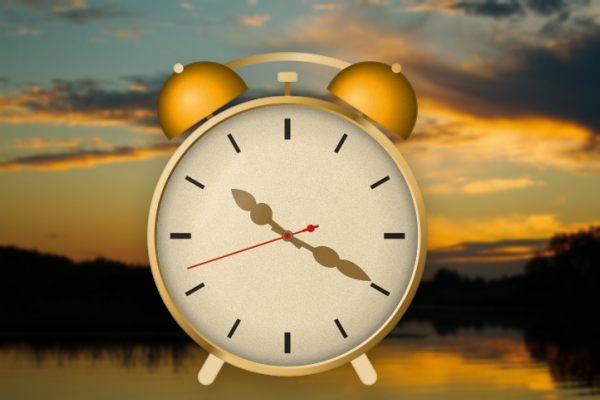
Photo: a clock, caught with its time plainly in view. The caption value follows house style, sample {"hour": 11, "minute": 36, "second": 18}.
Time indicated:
{"hour": 10, "minute": 19, "second": 42}
